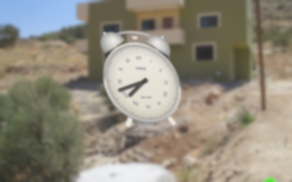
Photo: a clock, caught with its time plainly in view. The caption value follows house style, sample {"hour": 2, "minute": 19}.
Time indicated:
{"hour": 7, "minute": 42}
